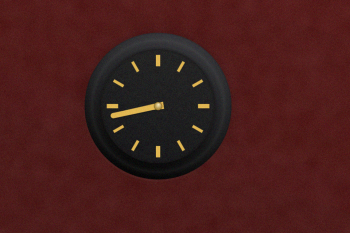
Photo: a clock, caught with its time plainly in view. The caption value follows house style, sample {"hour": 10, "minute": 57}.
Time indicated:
{"hour": 8, "minute": 43}
